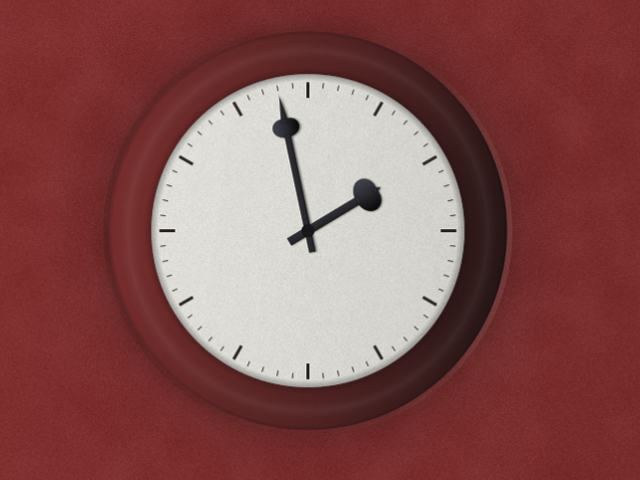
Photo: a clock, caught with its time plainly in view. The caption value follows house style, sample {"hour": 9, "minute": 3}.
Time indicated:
{"hour": 1, "minute": 58}
